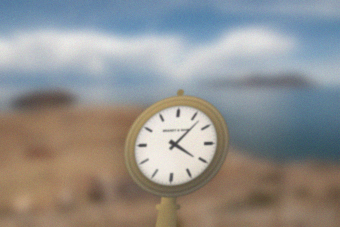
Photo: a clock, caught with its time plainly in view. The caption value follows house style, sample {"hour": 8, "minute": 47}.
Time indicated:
{"hour": 4, "minute": 7}
